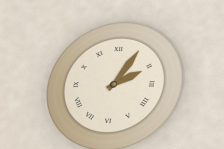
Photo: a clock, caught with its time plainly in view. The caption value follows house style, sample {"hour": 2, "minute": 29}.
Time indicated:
{"hour": 2, "minute": 5}
